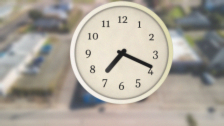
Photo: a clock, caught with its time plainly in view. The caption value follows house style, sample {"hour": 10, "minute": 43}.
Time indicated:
{"hour": 7, "minute": 19}
